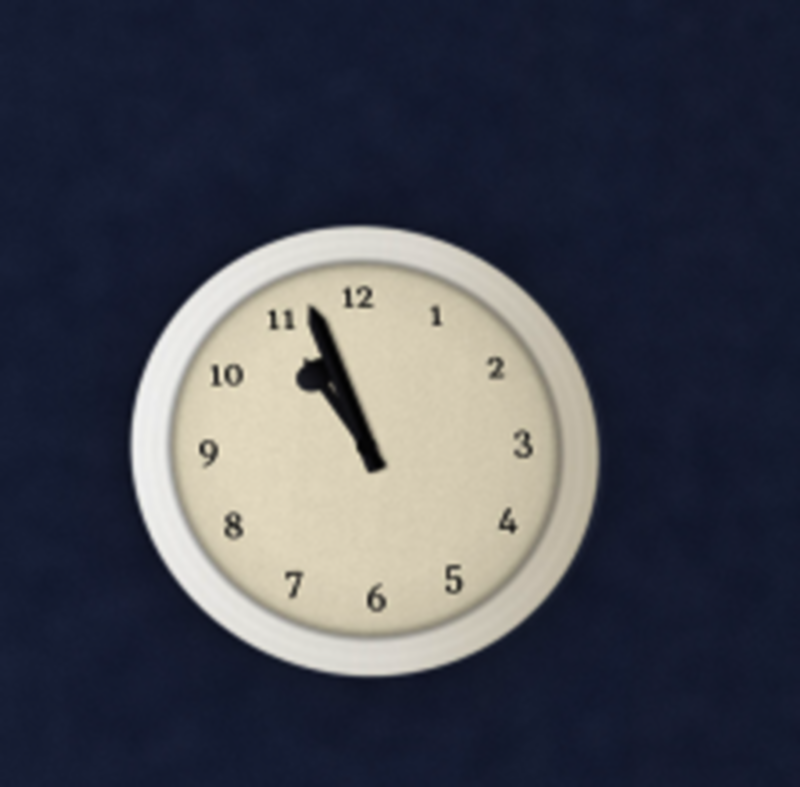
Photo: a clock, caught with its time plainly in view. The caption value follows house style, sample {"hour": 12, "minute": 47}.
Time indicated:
{"hour": 10, "minute": 57}
